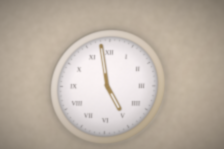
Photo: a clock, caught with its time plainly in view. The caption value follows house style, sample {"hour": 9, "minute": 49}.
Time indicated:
{"hour": 4, "minute": 58}
